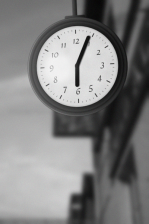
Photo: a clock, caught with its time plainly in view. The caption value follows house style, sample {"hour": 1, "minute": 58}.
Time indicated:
{"hour": 6, "minute": 4}
